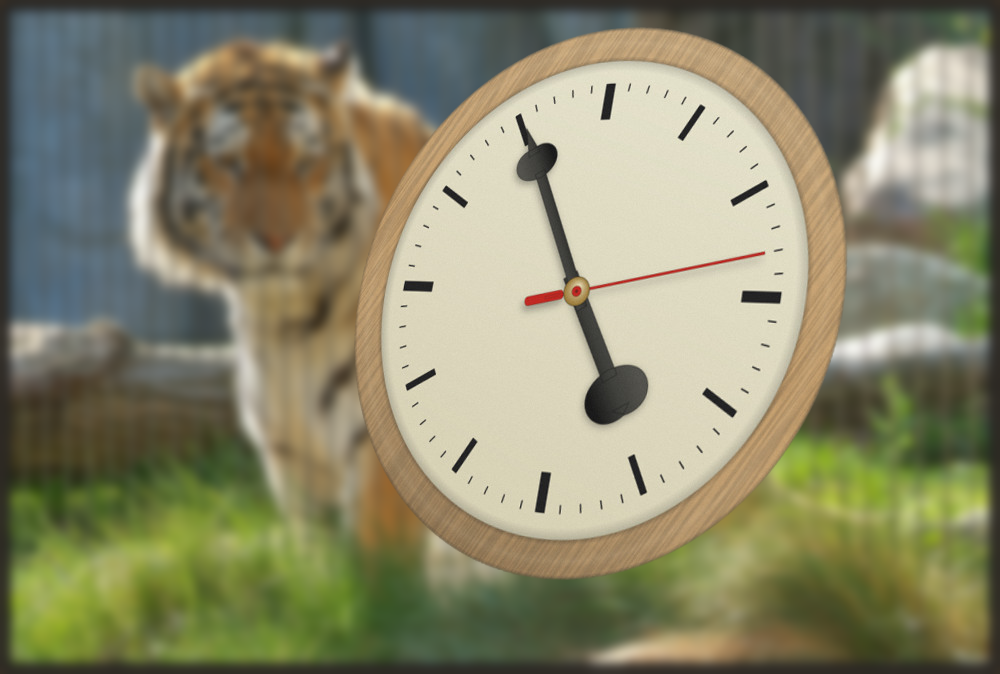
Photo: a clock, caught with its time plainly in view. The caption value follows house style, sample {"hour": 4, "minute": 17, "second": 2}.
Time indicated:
{"hour": 4, "minute": 55, "second": 13}
